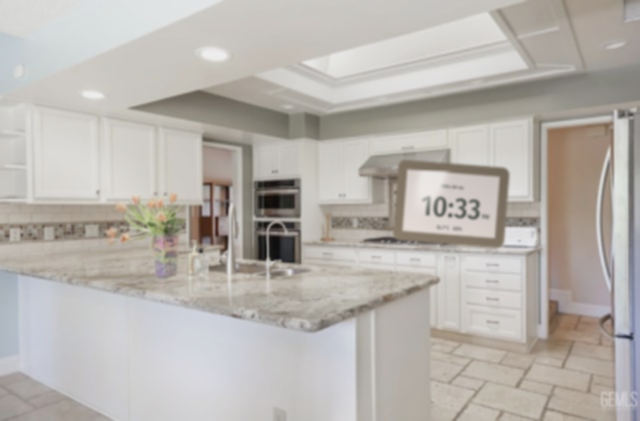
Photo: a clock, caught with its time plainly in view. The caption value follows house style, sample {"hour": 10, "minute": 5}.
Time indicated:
{"hour": 10, "minute": 33}
